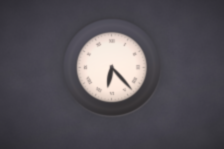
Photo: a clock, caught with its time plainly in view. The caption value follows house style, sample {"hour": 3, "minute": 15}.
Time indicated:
{"hour": 6, "minute": 23}
